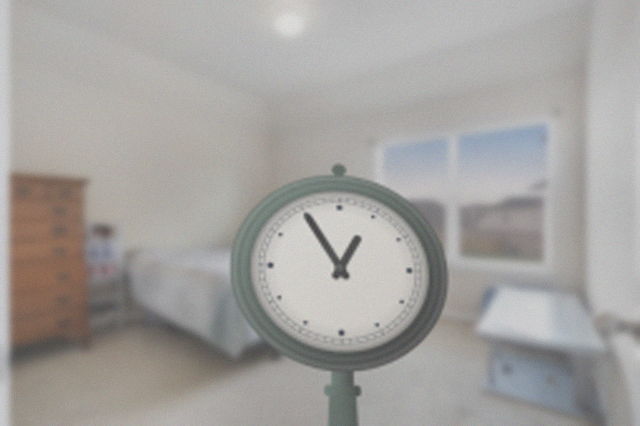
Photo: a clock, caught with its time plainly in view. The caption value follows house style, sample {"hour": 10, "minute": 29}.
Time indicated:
{"hour": 12, "minute": 55}
